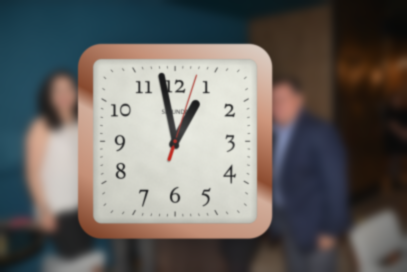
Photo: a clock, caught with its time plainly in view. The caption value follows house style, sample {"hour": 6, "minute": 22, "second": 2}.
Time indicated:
{"hour": 12, "minute": 58, "second": 3}
